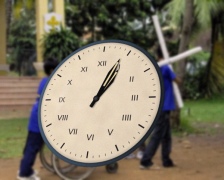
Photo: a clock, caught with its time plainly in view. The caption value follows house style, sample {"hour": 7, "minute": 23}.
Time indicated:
{"hour": 1, "minute": 4}
